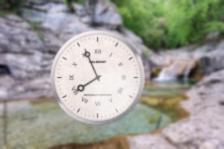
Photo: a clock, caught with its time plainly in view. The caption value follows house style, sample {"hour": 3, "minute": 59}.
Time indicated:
{"hour": 7, "minute": 56}
